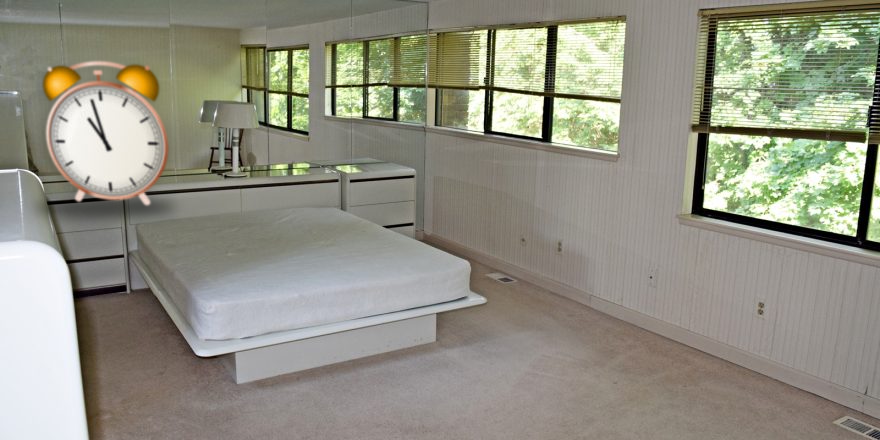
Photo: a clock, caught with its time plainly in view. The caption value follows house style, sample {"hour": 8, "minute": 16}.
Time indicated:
{"hour": 10, "minute": 58}
